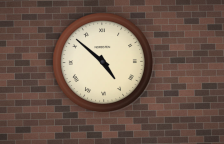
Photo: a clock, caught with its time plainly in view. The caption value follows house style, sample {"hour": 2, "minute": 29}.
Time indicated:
{"hour": 4, "minute": 52}
